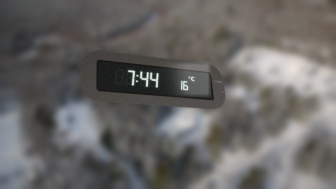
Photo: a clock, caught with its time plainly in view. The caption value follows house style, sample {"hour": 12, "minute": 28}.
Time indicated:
{"hour": 7, "minute": 44}
